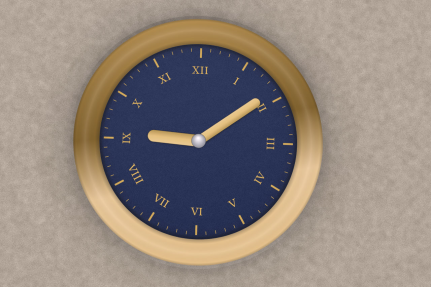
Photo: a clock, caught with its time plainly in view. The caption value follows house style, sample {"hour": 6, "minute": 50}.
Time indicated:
{"hour": 9, "minute": 9}
